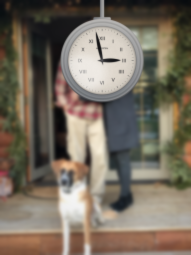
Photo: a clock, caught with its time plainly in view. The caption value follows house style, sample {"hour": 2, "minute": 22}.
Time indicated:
{"hour": 2, "minute": 58}
